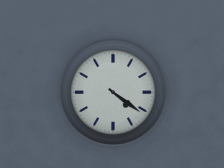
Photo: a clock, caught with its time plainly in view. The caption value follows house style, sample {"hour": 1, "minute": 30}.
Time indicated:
{"hour": 4, "minute": 21}
